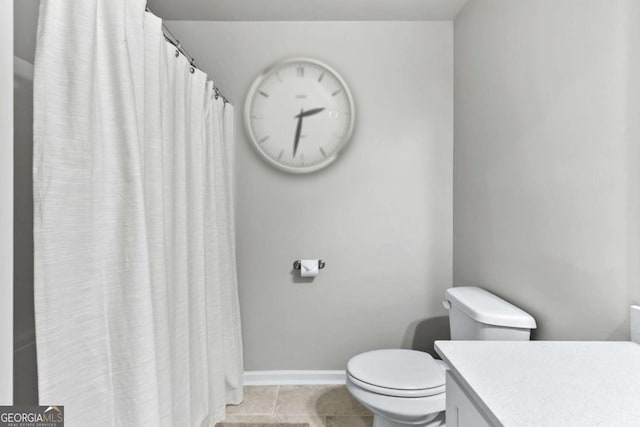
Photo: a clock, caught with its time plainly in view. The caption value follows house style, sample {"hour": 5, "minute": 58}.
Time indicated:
{"hour": 2, "minute": 32}
